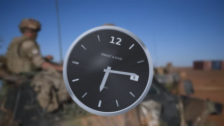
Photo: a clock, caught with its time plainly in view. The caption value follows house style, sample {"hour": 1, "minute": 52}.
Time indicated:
{"hour": 6, "minute": 14}
